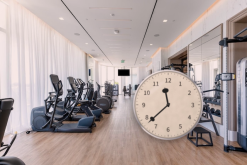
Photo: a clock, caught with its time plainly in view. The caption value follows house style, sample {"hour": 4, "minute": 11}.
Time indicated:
{"hour": 11, "minute": 38}
